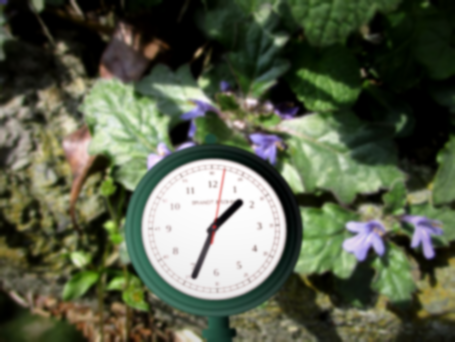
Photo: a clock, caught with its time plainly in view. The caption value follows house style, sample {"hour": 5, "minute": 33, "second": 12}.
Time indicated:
{"hour": 1, "minute": 34, "second": 2}
